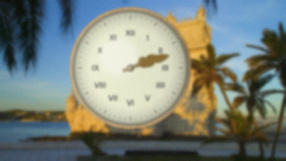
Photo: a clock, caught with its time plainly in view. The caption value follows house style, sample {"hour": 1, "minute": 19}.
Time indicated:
{"hour": 2, "minute": 12}
